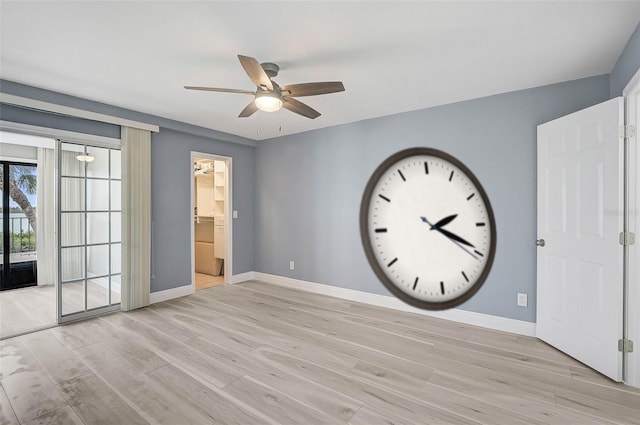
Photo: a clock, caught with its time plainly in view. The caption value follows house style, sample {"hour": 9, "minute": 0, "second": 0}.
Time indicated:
{"hour": 2, "minute": 19, "second": 21}
